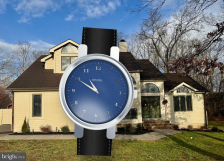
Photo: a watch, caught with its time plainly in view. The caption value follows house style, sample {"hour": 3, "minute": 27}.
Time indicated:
{"hour": 10, "minute": 50}
